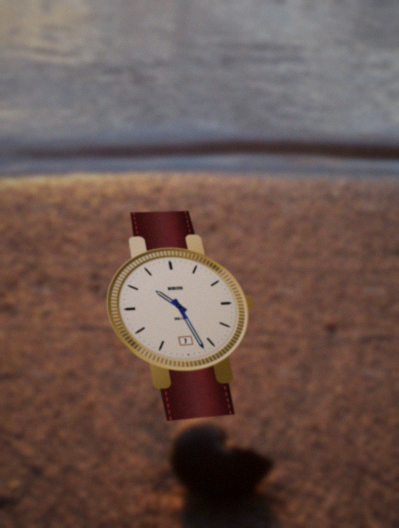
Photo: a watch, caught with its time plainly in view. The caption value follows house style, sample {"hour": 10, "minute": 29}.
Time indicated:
{"hour": 10, "minute": 27}
